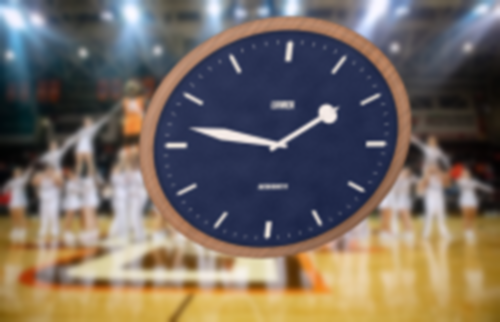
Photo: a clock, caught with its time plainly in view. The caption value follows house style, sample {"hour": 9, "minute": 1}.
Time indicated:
{"hour": 1, "minute": 47}
